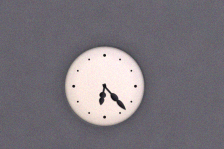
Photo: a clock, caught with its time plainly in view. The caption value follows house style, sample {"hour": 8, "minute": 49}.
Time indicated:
{"hour": 6, "minute": 23}
